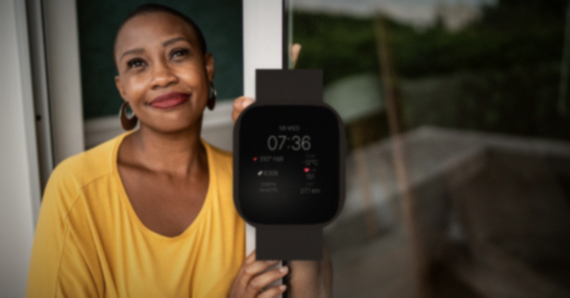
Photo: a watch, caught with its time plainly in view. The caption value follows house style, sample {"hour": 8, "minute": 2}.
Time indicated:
{"hour": 7, "minute": 36}
